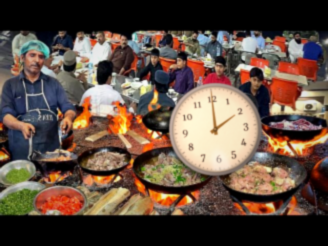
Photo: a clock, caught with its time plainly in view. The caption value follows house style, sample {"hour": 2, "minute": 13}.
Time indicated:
{"hour": 2, "minute": 0}
